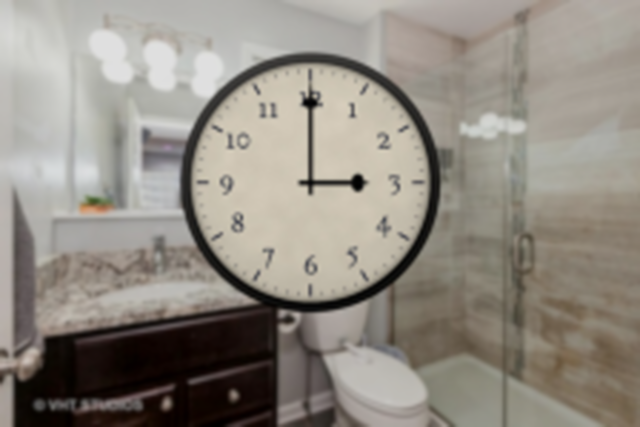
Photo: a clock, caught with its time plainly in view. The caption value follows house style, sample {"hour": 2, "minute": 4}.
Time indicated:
{"hour": 3, "minute": 0}
